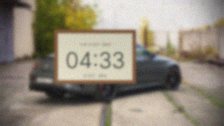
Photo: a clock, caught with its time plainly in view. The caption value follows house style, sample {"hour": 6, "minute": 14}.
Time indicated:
{"hour": 4, "minute": 33}
